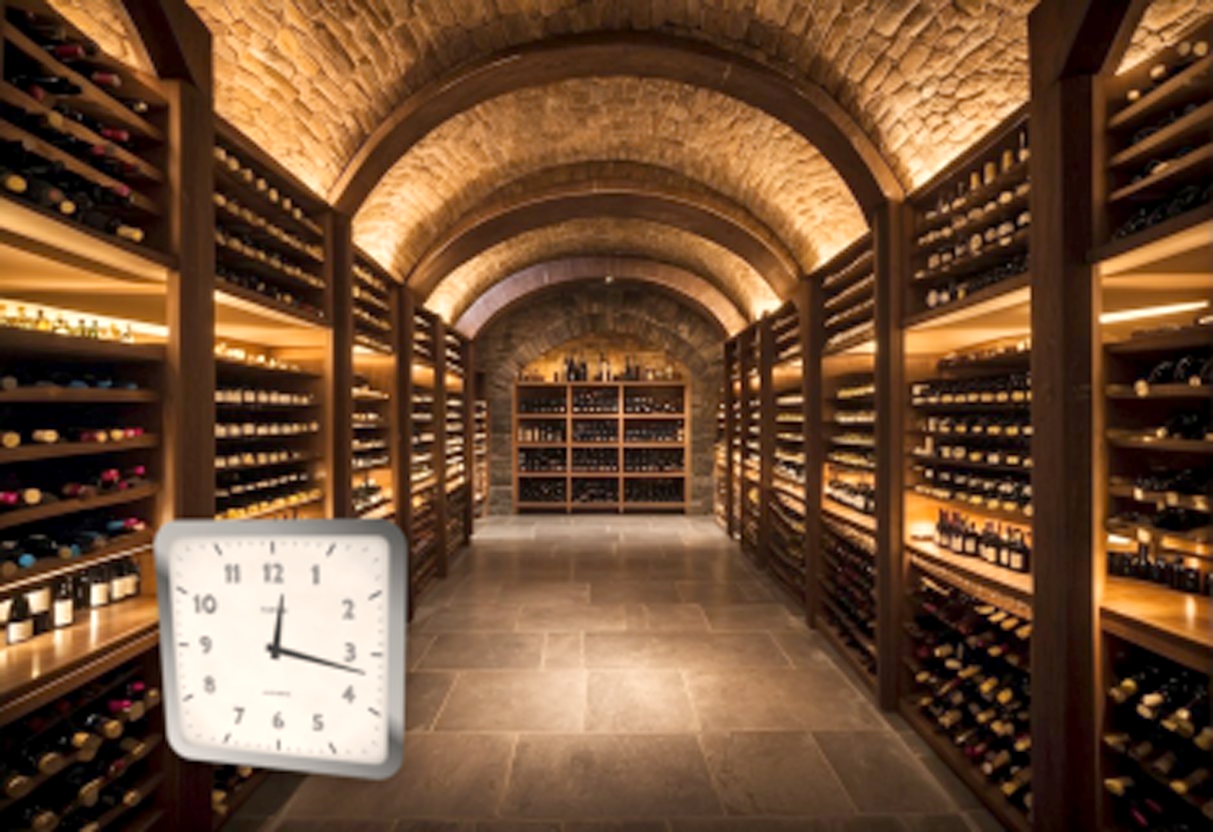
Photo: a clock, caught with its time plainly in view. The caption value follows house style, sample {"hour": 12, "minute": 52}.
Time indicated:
{"hour": 12, "minute": 17}
